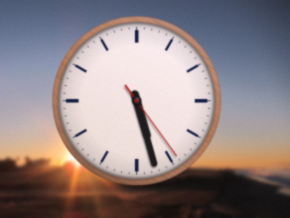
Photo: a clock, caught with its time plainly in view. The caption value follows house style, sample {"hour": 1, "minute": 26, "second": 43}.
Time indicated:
{"hour": 5, "minute": 27, "second": 24}
